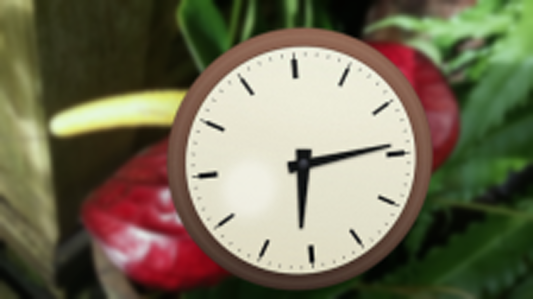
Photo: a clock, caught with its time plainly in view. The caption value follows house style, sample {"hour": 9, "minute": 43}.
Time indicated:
{"hour": 6, "minute": 14}
